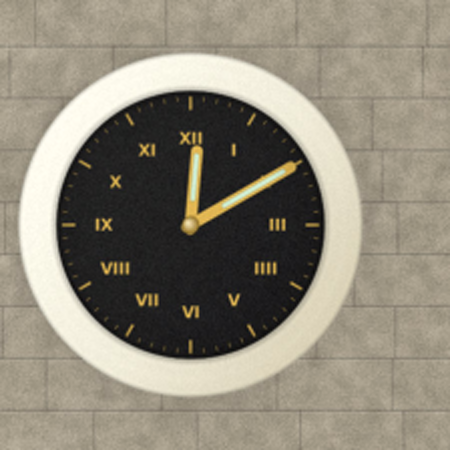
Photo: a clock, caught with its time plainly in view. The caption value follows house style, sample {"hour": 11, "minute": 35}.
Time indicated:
{"hour": 12, "minute": 10}
